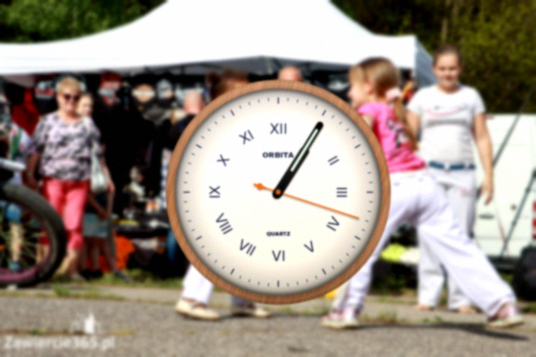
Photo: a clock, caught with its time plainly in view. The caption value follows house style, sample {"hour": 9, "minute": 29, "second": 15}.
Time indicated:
{"hour": 1, "minute": 5, "second": 18}
